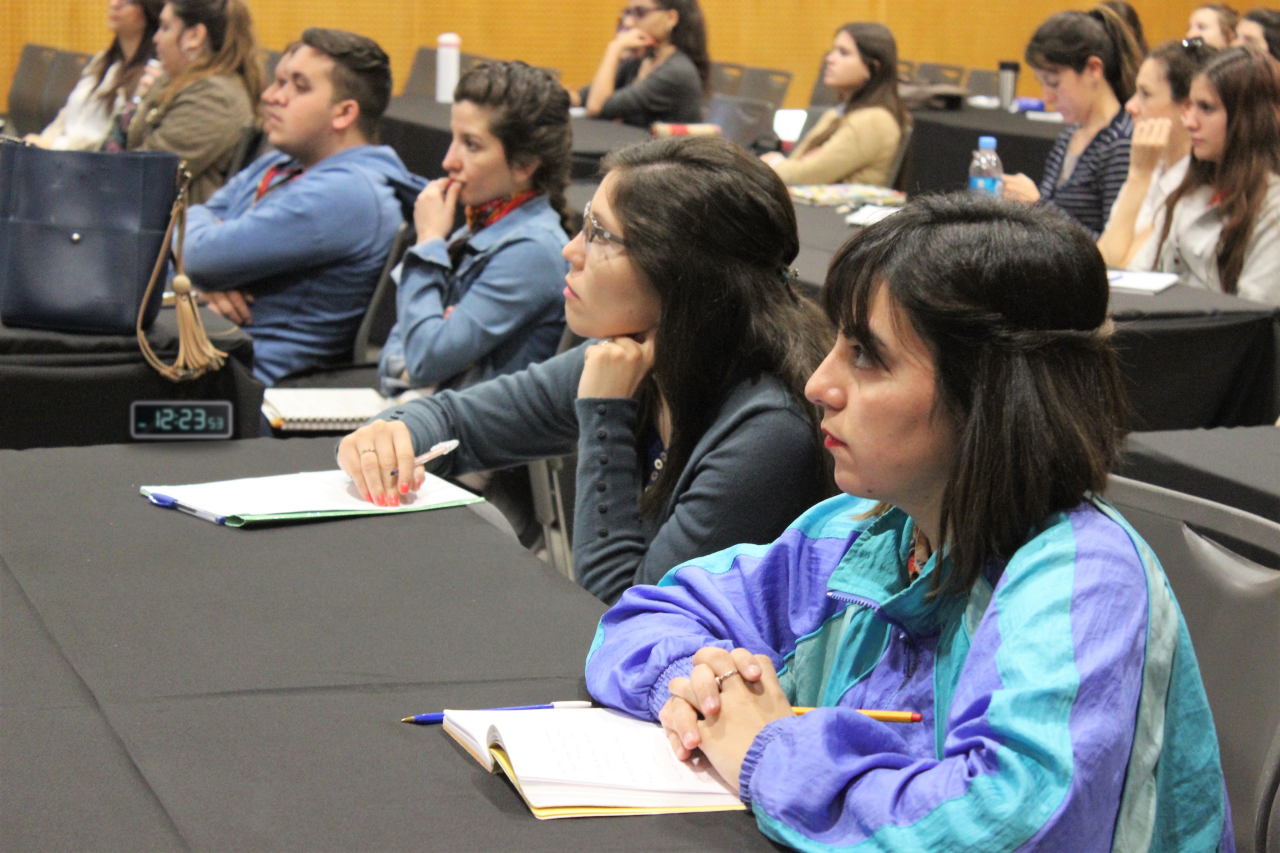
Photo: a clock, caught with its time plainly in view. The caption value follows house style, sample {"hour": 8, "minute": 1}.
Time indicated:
{"hour": 12, "minute": 23}
